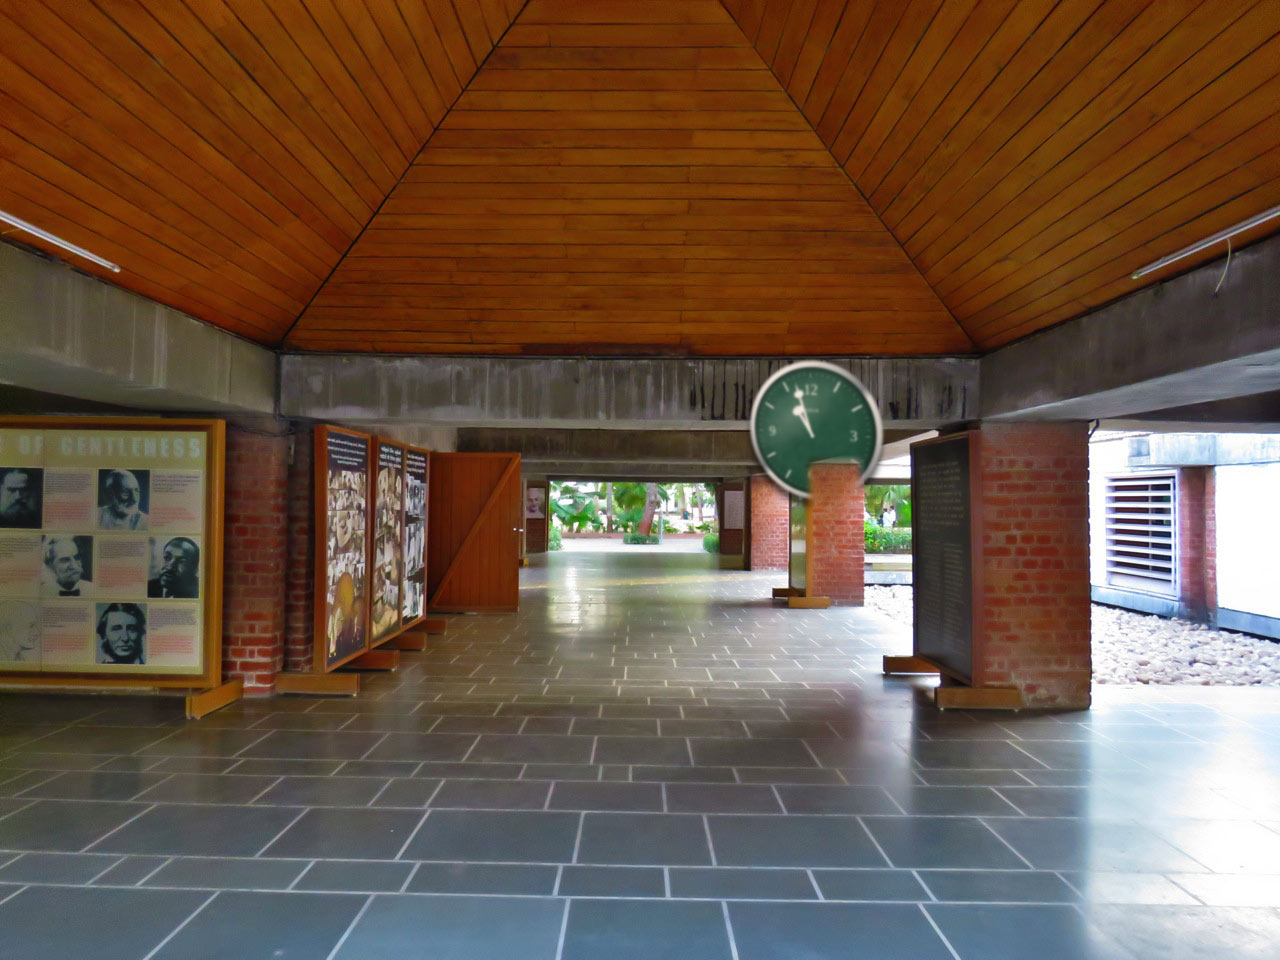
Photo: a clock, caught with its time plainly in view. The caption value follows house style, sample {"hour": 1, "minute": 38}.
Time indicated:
{"hour": 10, "minute": 57}
